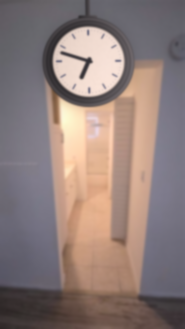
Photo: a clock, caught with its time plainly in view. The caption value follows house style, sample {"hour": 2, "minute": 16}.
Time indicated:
{"hour": 6, "minute": 48}
